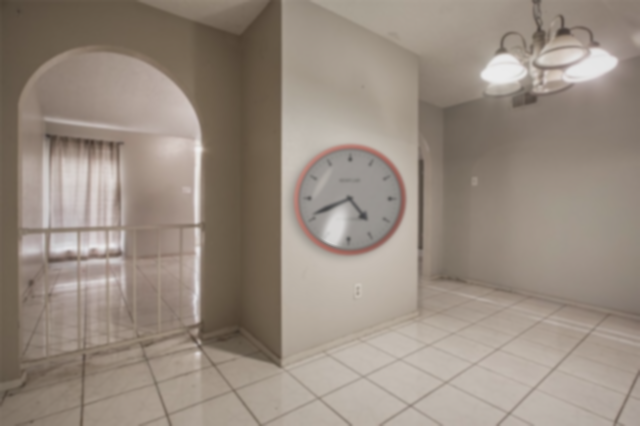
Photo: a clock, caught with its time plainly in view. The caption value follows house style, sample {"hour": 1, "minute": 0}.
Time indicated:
{"hour": 4, "minute": 41}
